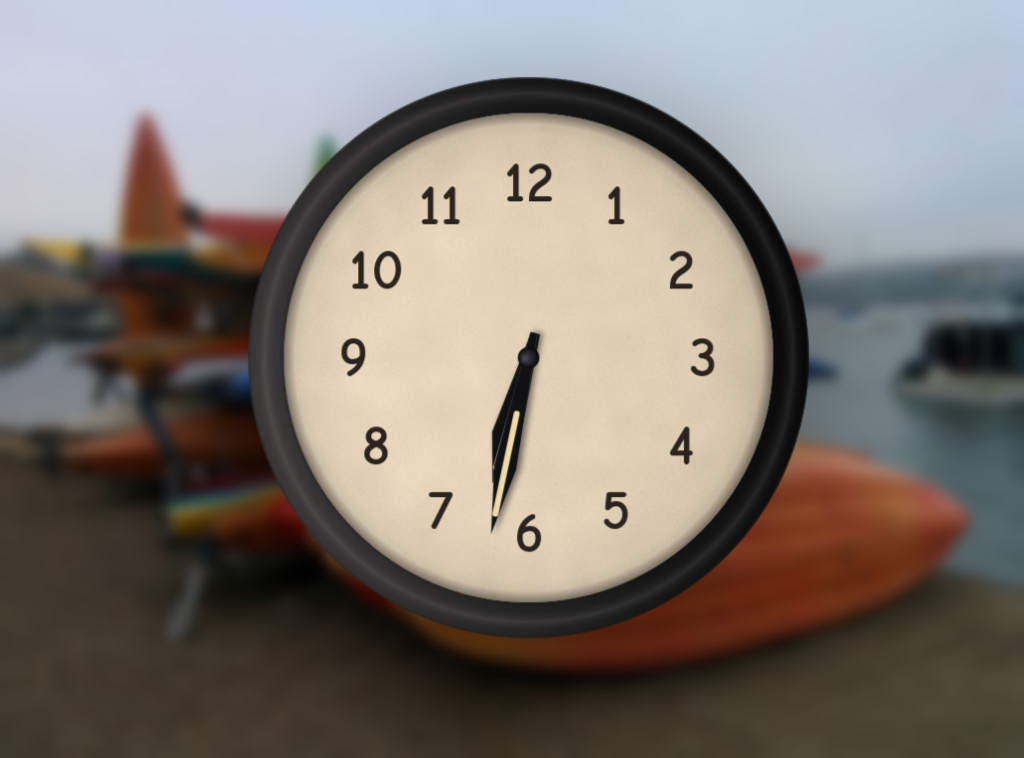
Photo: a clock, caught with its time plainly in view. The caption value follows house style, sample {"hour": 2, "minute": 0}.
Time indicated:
{"hour": 6, "minute": 32}
